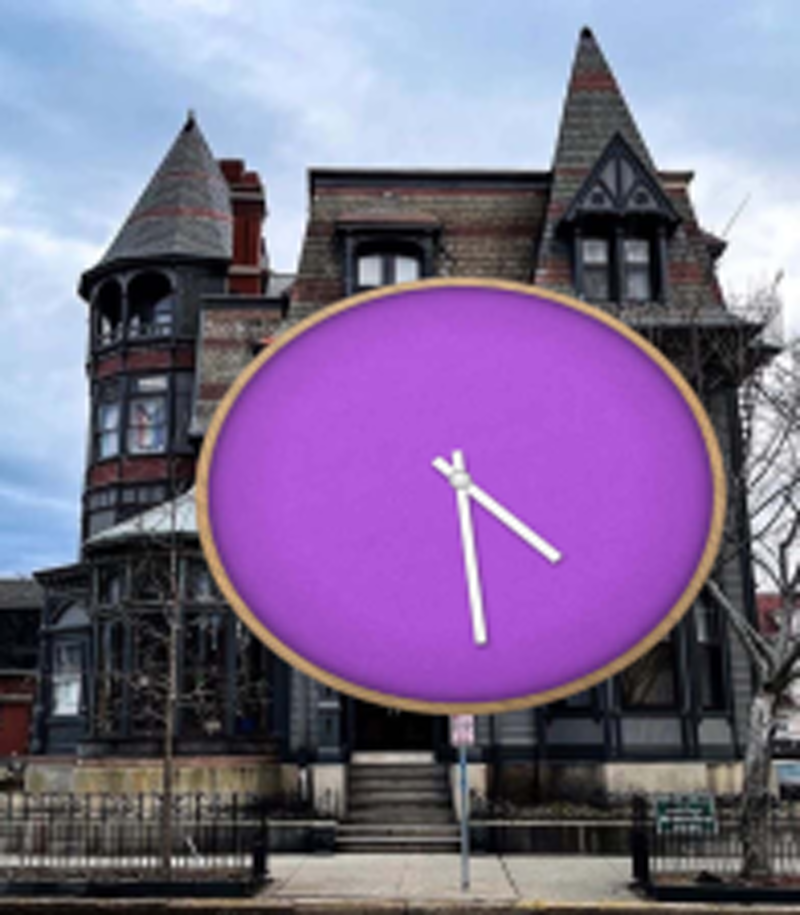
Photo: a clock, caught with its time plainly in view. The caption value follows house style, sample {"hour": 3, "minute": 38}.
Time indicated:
{"hour": 4, "minute": 29}
